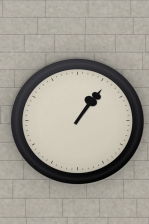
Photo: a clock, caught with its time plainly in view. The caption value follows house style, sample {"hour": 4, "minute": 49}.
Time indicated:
{"hour": 1, "minute": 6}
